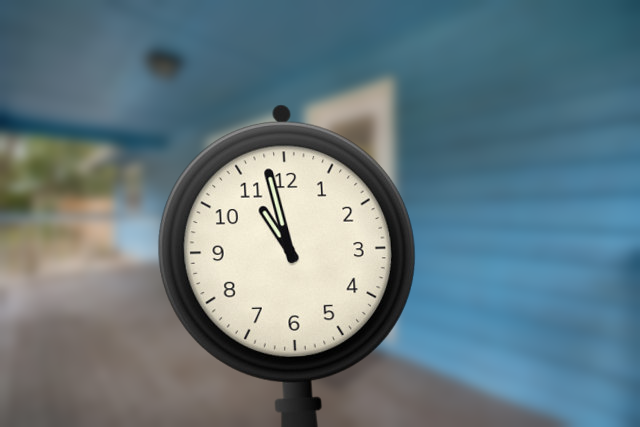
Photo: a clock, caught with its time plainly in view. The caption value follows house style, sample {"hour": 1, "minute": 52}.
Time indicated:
{"hour": 10, "minute": 58}
